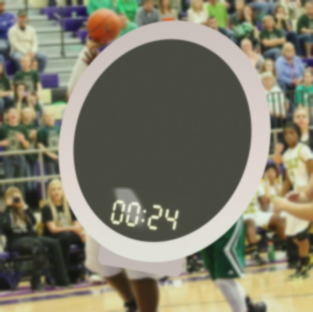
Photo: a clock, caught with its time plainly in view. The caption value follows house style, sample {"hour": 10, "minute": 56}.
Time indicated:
{"hour": 0, "minute": 24}
